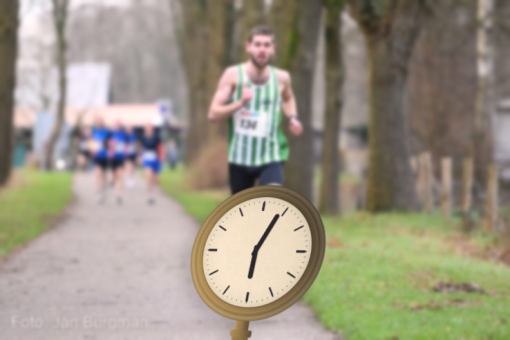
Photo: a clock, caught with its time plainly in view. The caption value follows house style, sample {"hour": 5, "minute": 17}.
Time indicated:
{"hour": 6, "minute": 4}
